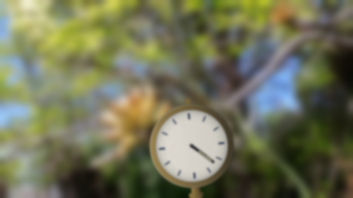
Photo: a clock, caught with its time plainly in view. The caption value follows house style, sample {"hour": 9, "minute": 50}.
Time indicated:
{"hour": 4, "minute": 22}
